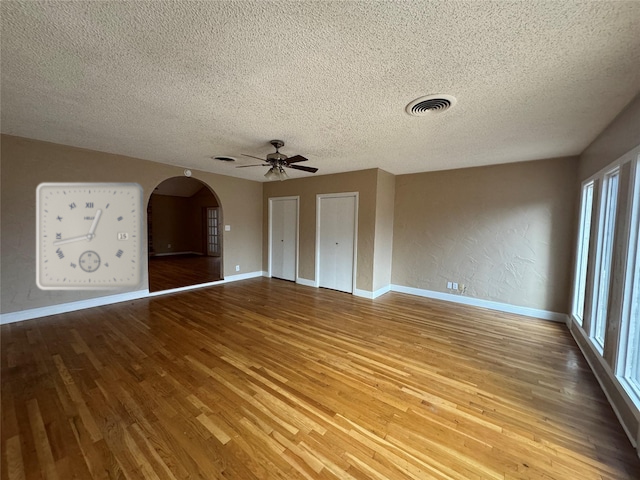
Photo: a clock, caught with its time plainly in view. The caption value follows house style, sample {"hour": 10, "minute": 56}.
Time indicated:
{"hour": 12, "minute": 43}
